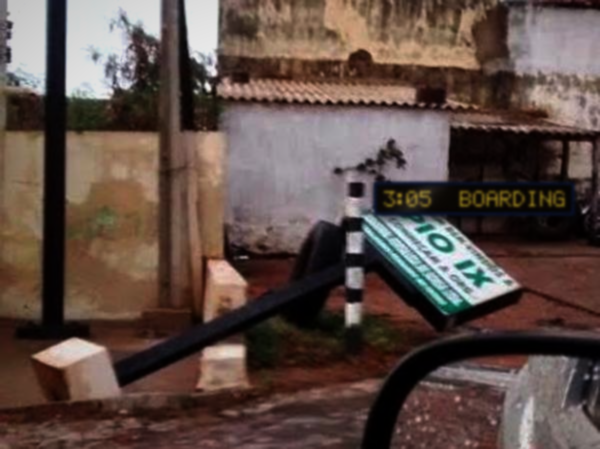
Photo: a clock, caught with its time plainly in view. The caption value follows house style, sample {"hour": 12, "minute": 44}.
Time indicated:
{"hour": 3, "minute": 5}
